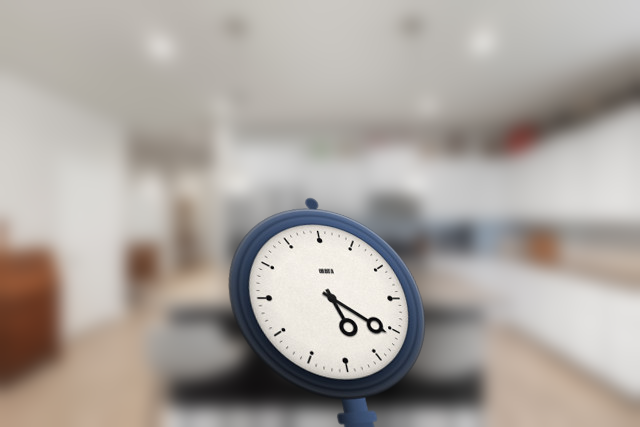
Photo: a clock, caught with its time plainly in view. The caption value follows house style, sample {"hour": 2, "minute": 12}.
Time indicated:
{"hour": 5, "minute": 21}
